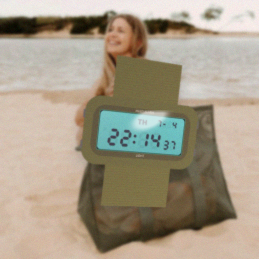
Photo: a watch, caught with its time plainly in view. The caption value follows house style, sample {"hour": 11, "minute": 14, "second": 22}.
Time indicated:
{"hour": 22, "minute": 14, "second": 37}
